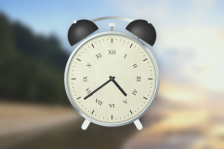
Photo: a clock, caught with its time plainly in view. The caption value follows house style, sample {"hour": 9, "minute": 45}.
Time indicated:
{"hour": 4, "minute": 39}
